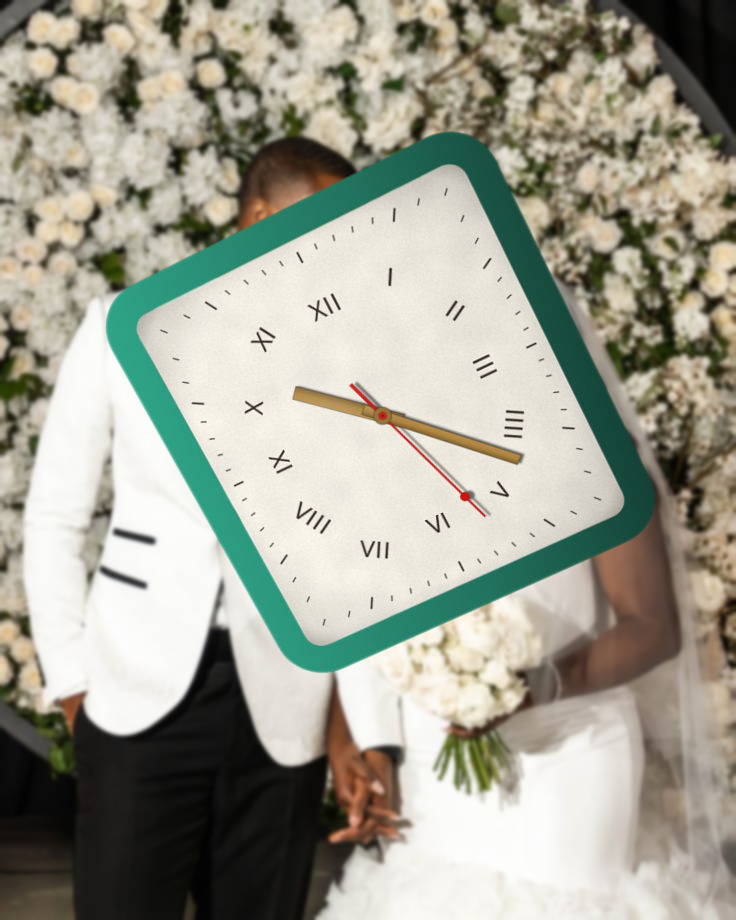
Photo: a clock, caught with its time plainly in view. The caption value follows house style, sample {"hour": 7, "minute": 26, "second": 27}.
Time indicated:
{"hour": 10, "minute": 22, "second": 27}
